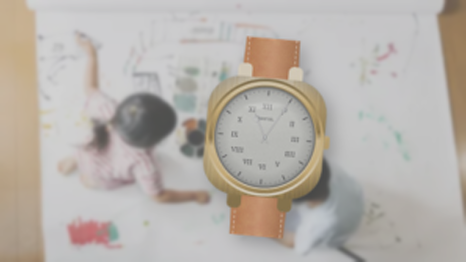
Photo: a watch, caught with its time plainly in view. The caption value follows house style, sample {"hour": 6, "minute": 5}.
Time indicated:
{"hour": 11, "minute": 5}
